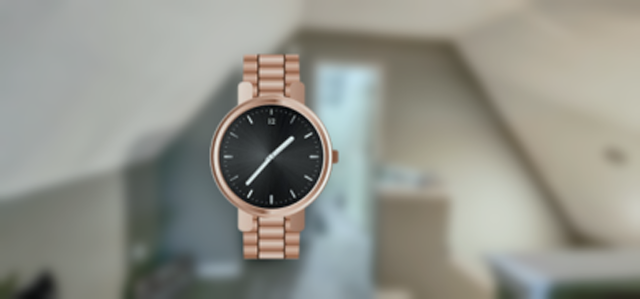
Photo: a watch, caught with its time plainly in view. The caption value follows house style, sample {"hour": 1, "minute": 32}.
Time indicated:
{"hour": 1, "minute": 37}
